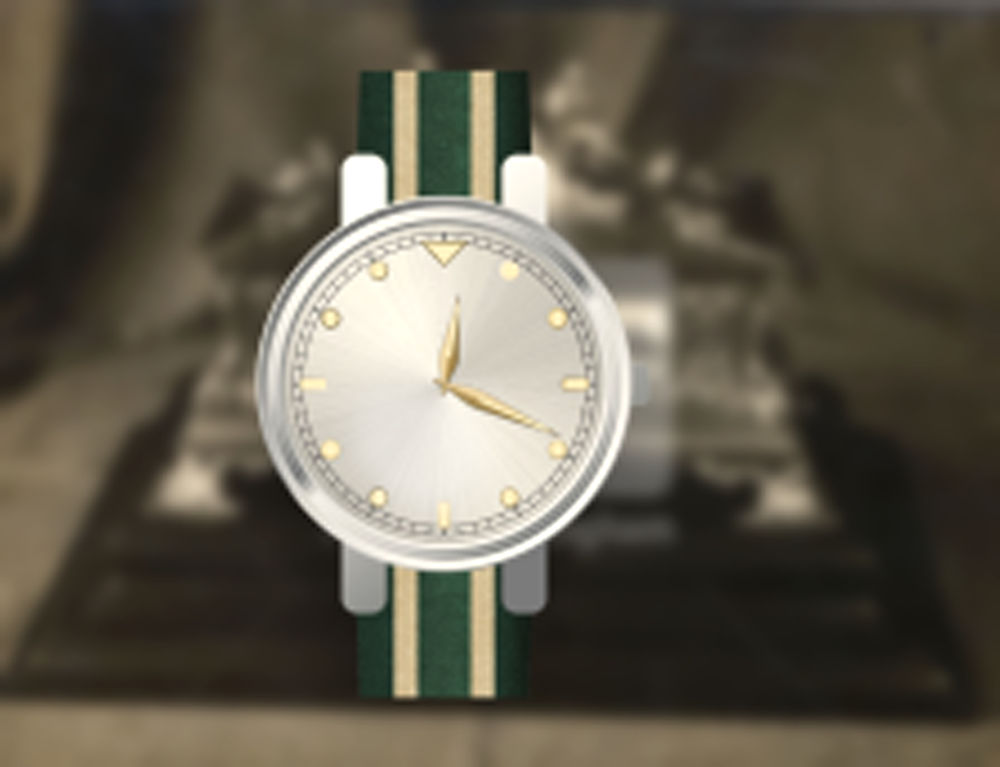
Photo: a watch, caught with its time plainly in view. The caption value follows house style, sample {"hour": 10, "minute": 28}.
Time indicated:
{"hour": 12, "minute": 19}
